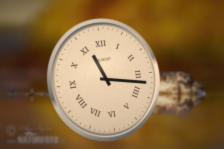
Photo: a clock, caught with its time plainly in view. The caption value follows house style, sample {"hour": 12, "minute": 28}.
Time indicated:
{"hour": 11, "minute": 17}
